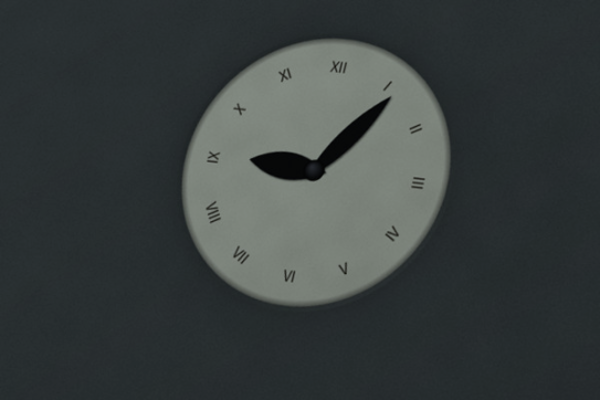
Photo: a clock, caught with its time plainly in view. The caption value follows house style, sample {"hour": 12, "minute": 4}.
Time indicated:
{"hour": 9, "minute": 6}
